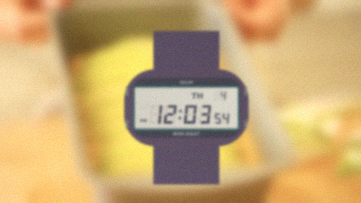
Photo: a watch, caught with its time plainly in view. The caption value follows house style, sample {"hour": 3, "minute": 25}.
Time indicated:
{"hour": 12, "minute": 3}
